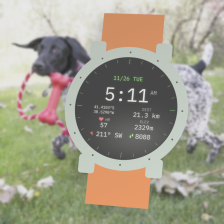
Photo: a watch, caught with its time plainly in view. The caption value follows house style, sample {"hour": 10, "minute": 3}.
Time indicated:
{"hour": 5, "minute": 11}
